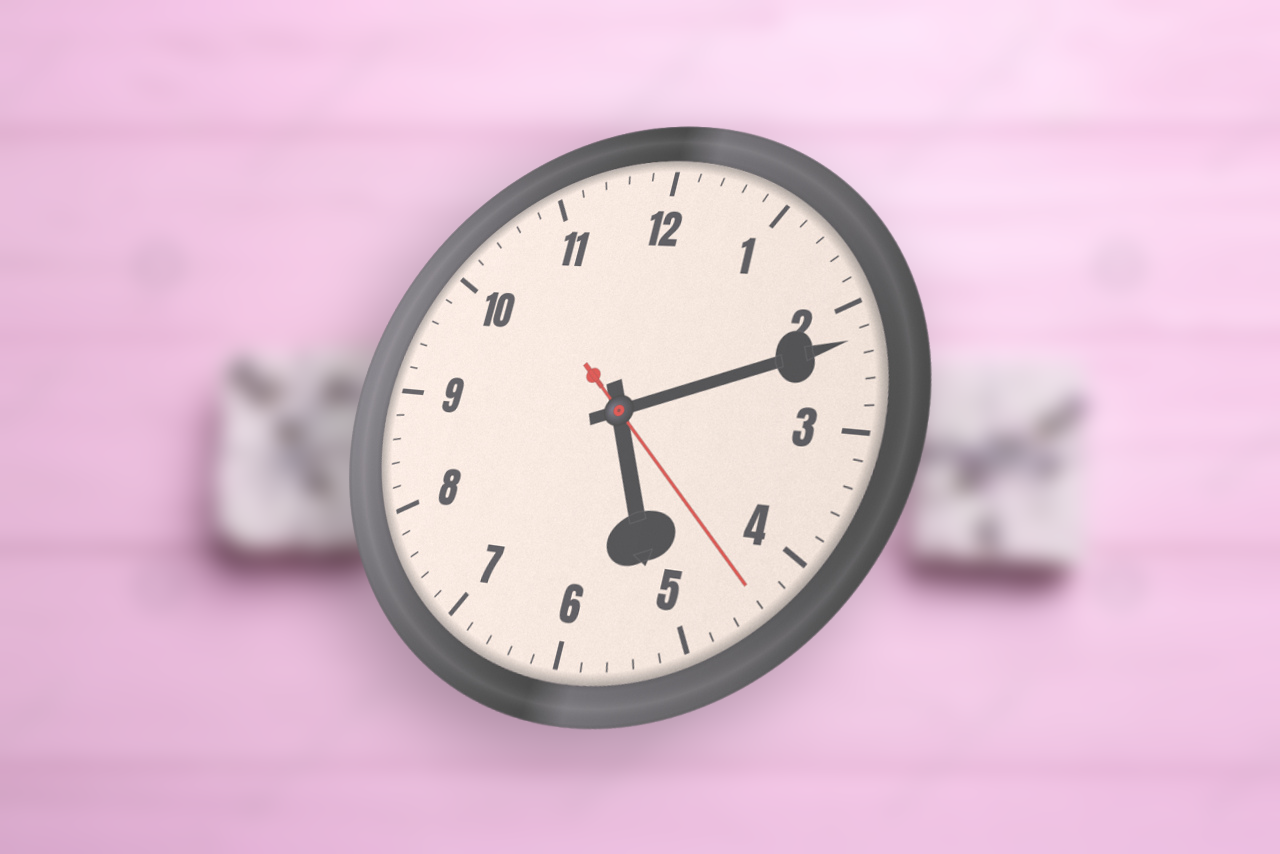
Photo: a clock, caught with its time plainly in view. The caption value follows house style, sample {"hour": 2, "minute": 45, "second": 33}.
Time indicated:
{"hour": 5, "minute": 11, "second": 22}
